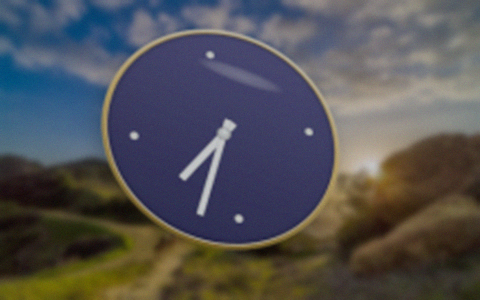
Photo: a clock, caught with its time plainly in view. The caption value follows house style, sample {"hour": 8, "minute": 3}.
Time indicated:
{"hour": 7, "minute": 34}
